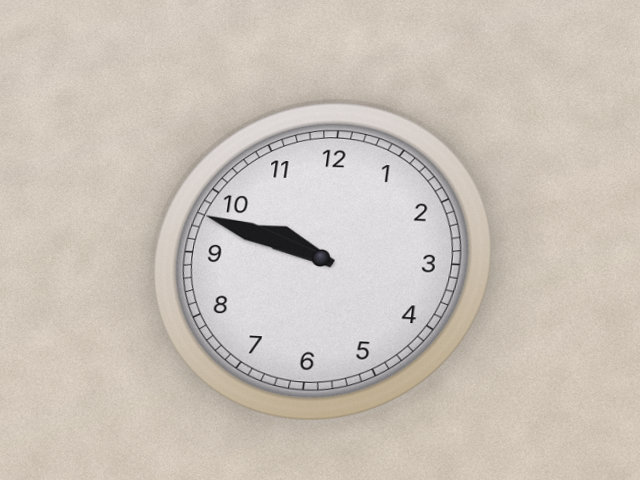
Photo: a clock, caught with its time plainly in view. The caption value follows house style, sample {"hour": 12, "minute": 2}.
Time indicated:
{"hour": 9, "minute": 48}
